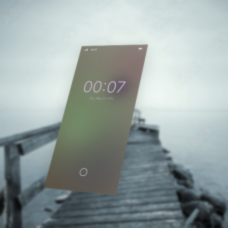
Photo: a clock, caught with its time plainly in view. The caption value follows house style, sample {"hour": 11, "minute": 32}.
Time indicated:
{"hour": 0, "minute": 7}
